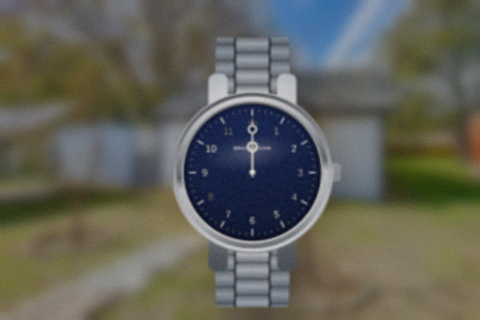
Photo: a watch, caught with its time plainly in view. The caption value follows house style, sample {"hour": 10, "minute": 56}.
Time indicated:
{"hour": 12, "minute": 0}
